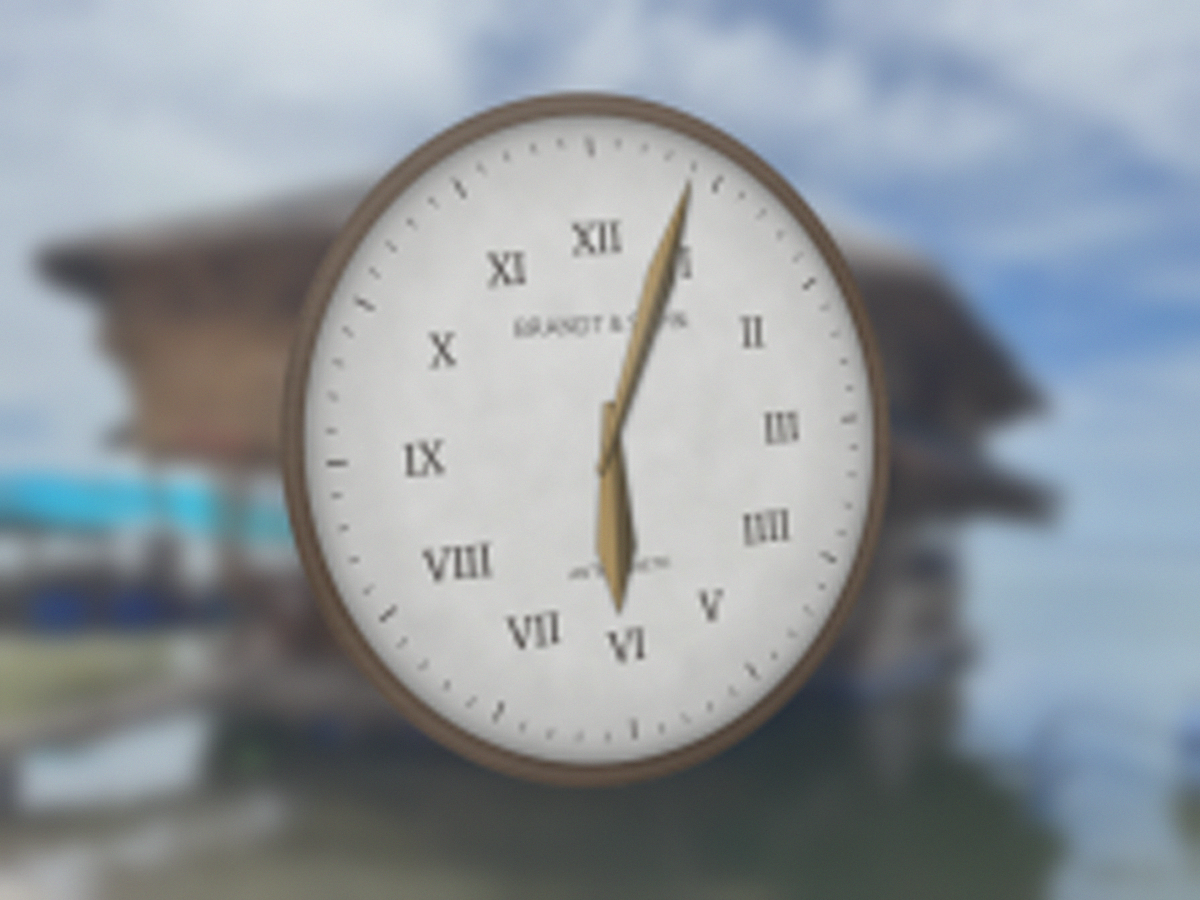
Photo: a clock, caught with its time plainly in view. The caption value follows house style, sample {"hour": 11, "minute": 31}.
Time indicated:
{"hour": 6, "minute": 4}
